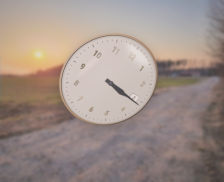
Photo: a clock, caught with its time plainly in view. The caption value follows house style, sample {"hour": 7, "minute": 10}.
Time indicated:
{"hour": 3, "minute": 16}
